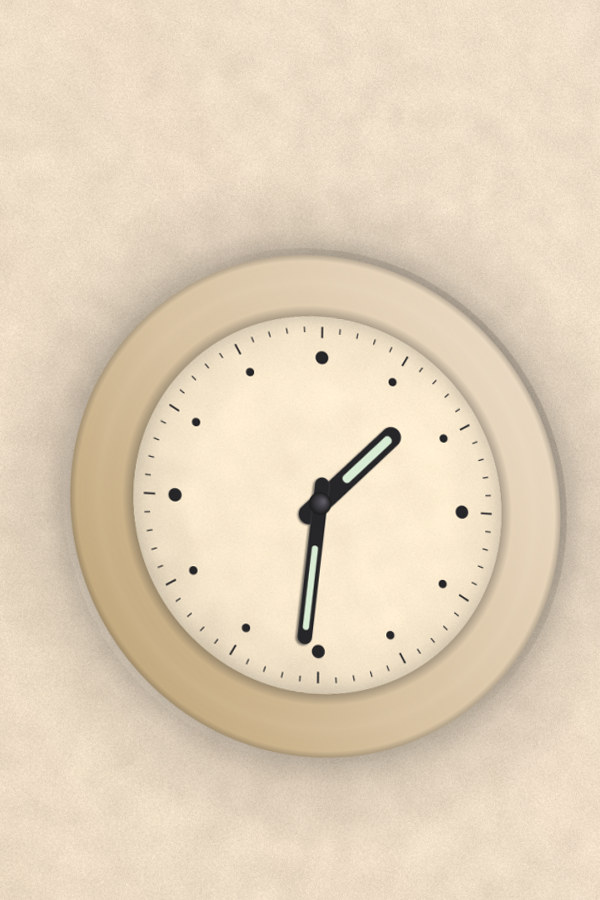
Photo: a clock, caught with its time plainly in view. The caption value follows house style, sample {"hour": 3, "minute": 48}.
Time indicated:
{"hour": 1, "minute": 31}
